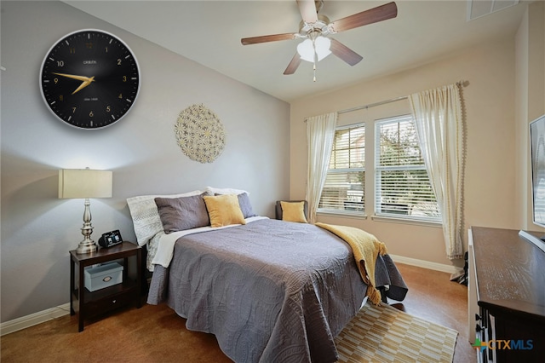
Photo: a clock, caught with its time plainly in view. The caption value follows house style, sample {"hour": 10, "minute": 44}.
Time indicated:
{"hour": 7, "minute": 47}
